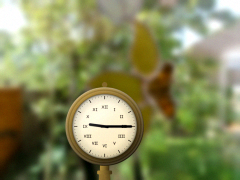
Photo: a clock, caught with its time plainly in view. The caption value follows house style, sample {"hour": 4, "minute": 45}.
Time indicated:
{"hour": 9, "minute": 15}
